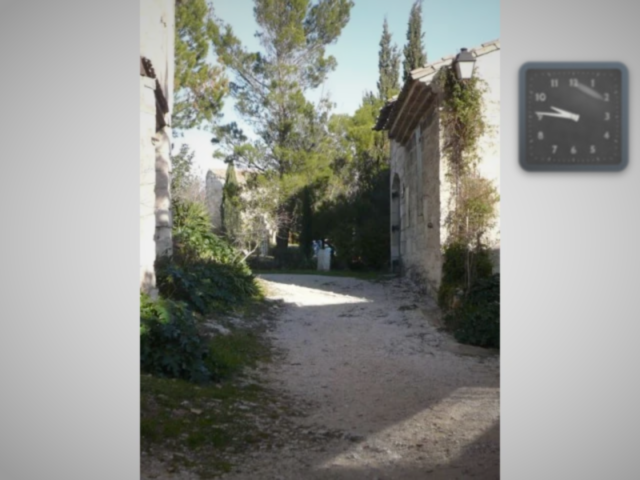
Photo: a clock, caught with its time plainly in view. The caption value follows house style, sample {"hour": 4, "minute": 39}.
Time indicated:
{"hour": 9, "minute": 46}
